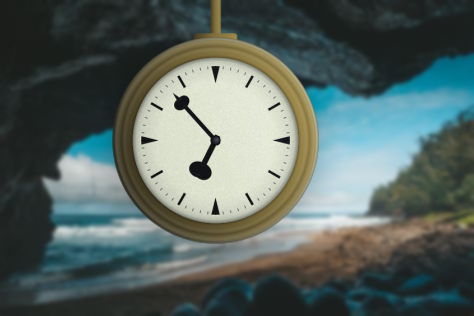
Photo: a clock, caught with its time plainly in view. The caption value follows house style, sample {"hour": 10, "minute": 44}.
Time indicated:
{"hour": 6, "minute": 53}
